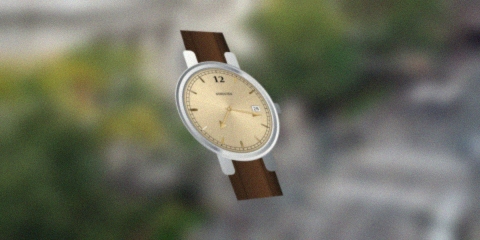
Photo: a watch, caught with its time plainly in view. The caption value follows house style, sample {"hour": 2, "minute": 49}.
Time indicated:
{"hour": 7, "minute": 17}
